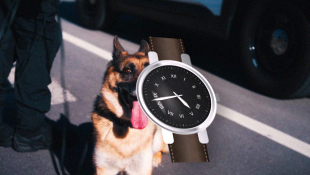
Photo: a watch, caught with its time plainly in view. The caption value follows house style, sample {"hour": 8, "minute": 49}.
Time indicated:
{"hour": 4, "minute": 43}
